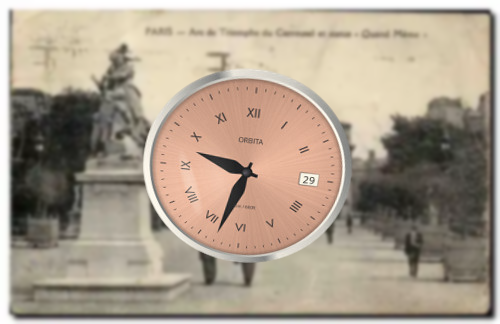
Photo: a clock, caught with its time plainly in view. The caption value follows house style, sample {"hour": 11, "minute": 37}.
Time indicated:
{"hour": 9, "minute": 33}
